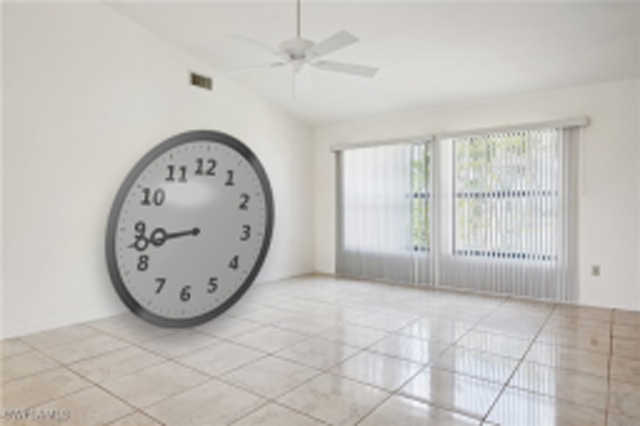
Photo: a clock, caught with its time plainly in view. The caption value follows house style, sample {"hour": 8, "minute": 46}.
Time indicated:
{"hour": 8, "minute": 43}
